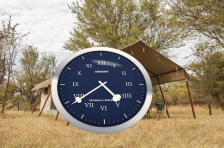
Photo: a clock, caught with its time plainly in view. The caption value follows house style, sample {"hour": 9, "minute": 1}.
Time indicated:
{"hour": 4, "minute": 39}
